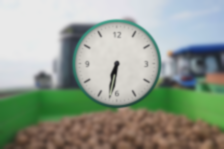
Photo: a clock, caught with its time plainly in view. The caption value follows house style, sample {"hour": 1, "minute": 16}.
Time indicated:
{"hour": 6, "minute": 32}
